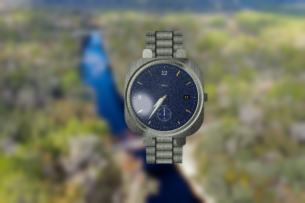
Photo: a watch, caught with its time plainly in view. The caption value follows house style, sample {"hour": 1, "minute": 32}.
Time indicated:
{"hour": 7, "minute": 36}
